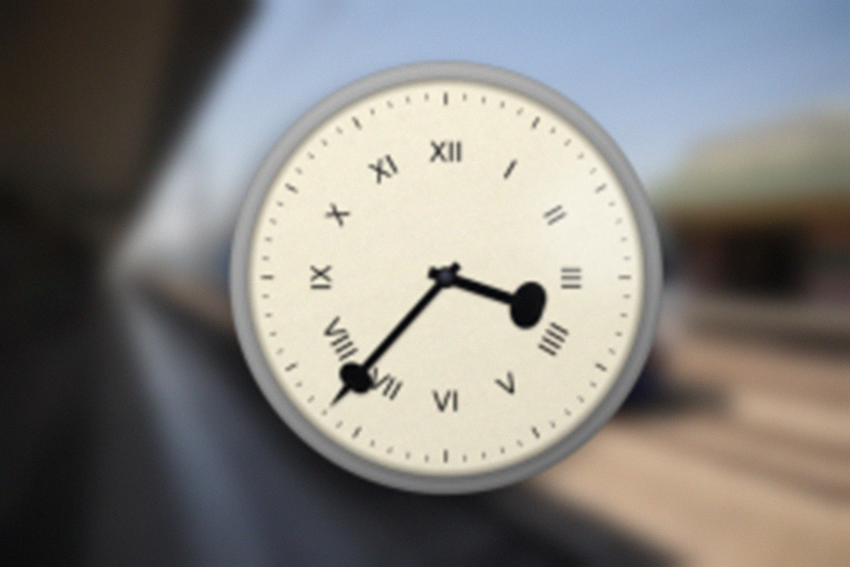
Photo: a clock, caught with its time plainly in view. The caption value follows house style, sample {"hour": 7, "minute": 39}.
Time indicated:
{"hour": 3, "minute": 37}
